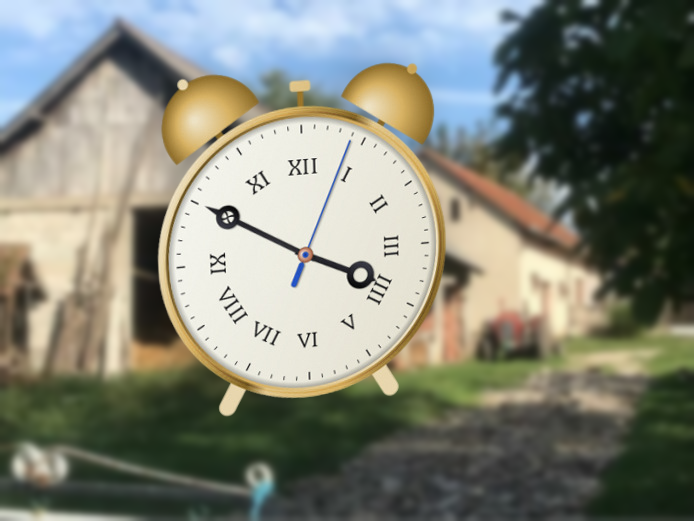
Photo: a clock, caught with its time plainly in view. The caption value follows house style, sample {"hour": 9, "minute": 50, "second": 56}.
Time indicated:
{"hour": 3, "minute": 50, "second": 4}
